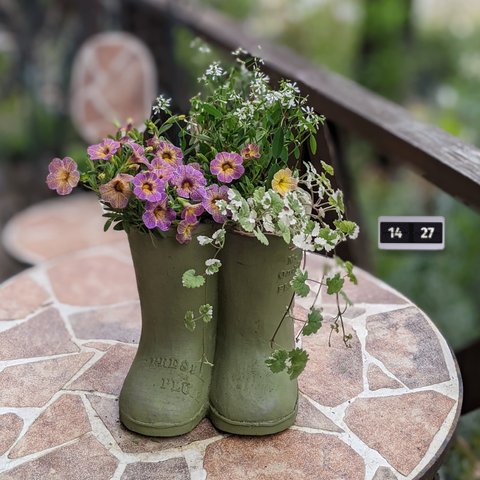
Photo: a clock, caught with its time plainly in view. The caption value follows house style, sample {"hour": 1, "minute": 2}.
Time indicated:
{"hour": 14, "minute": 27}
